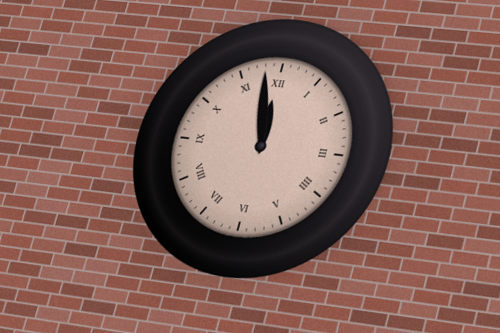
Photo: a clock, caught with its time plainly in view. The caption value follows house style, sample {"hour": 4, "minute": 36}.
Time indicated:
{"hour": 11, "minute": 58}
